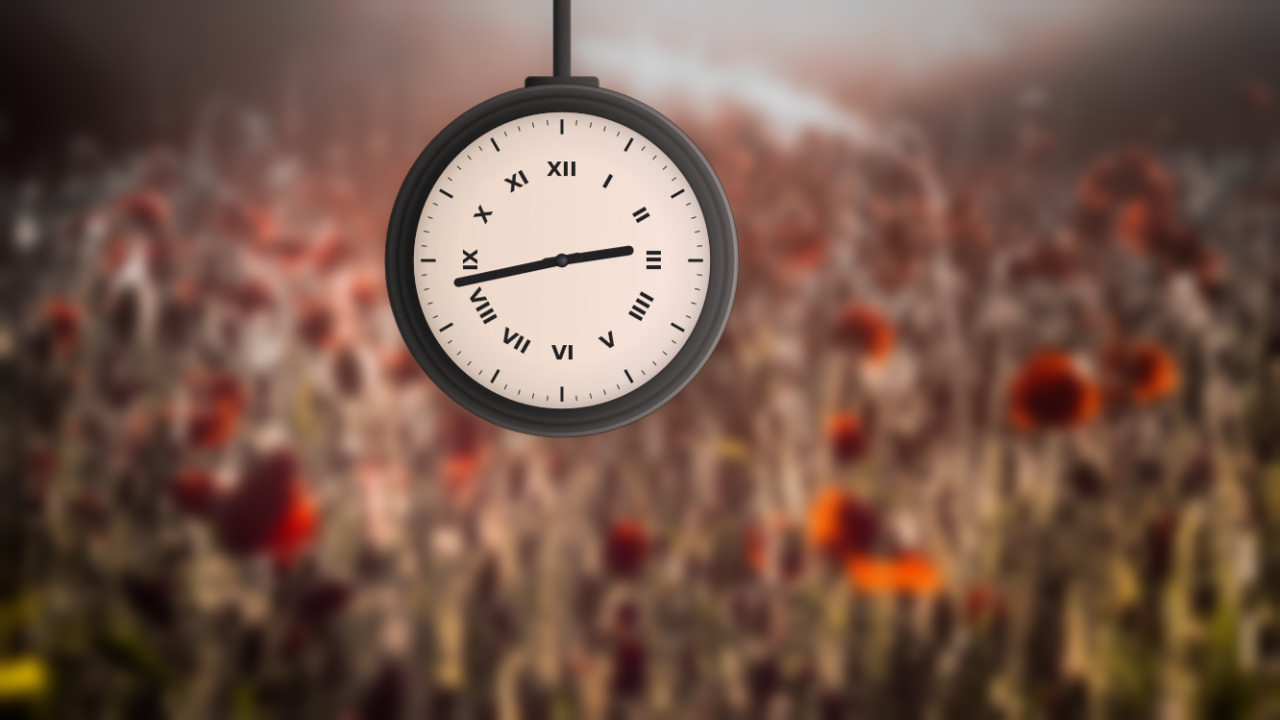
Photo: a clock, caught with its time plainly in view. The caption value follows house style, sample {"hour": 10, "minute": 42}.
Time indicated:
{"hour": 2, "minute": 43}
